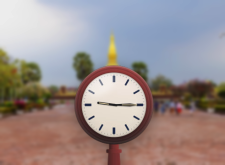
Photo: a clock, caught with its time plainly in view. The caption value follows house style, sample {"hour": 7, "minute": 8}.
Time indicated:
{"hour": 9, "minute": 15}
